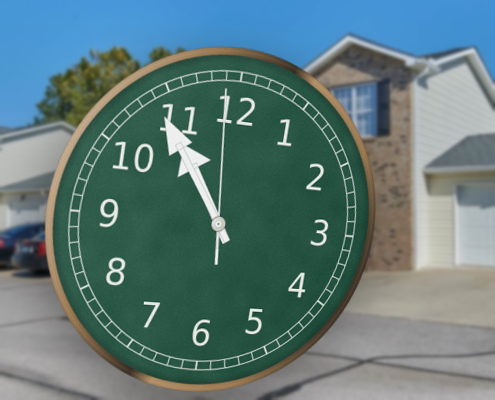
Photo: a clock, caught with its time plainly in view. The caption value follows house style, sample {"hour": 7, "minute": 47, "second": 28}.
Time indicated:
{"hour": 10, "minute": 53, "second": 59}
